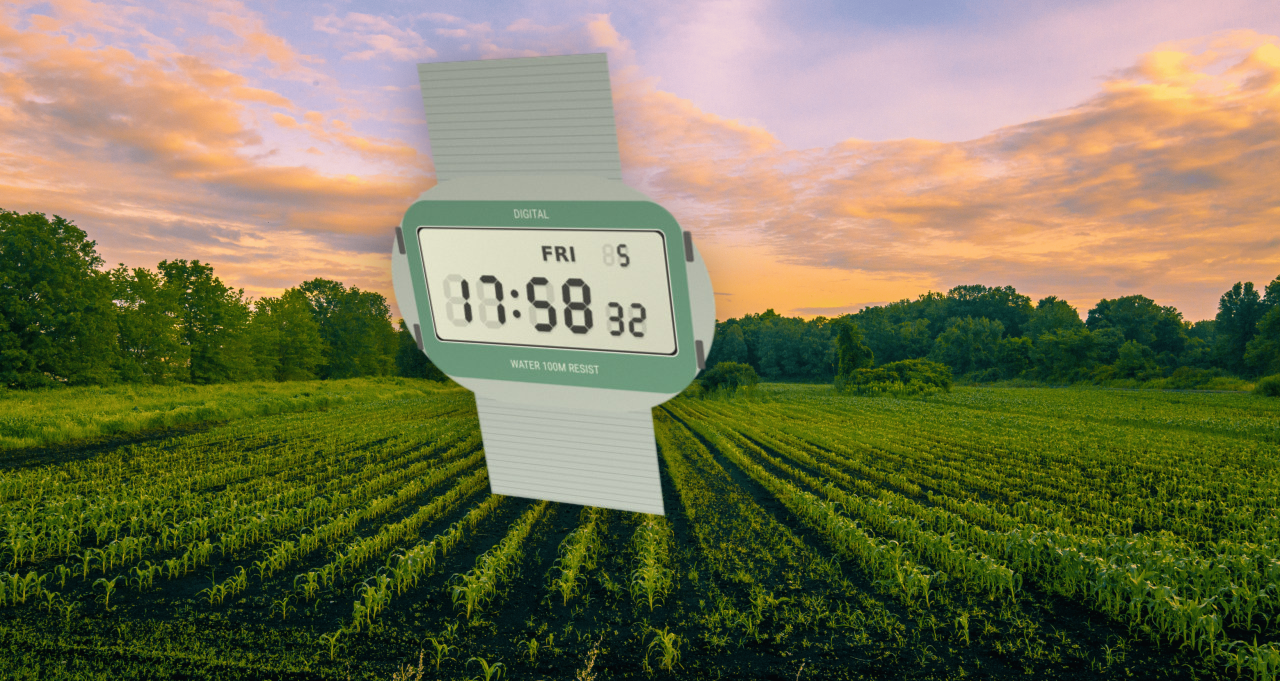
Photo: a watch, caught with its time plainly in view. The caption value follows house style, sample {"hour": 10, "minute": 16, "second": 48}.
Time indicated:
{"hour": 17, "minute": 58, "second": 32}
